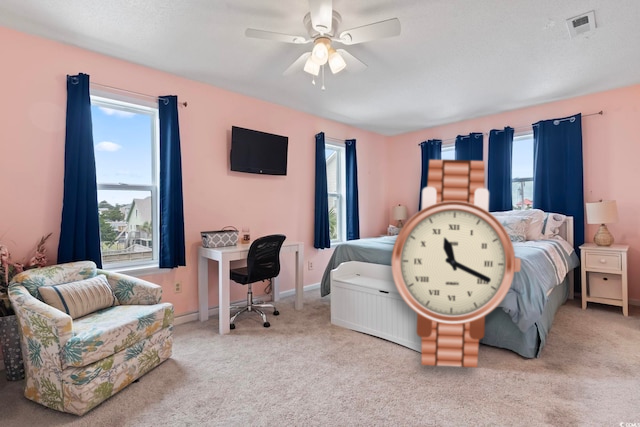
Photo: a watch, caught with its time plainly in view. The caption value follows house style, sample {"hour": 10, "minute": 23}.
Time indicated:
{"hour": 11, "minute": 19}
